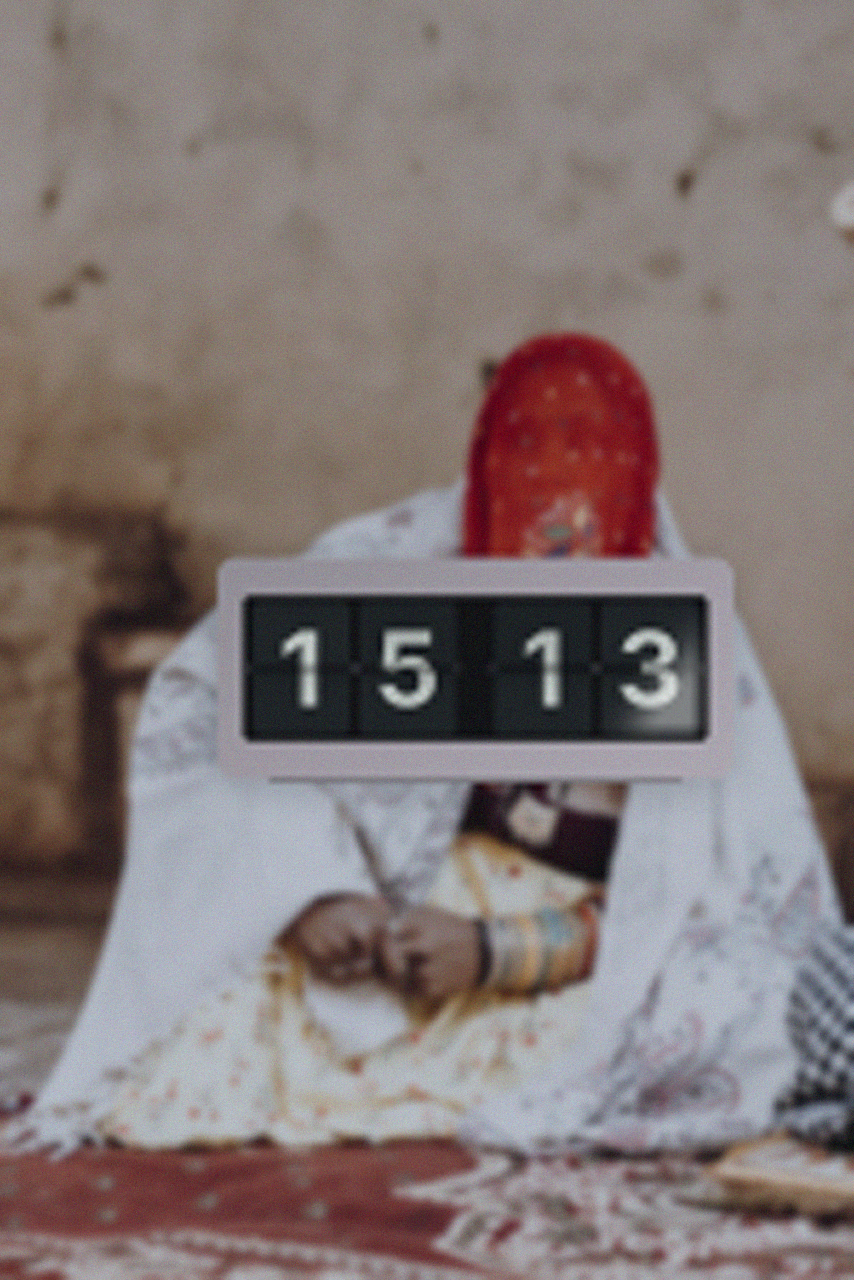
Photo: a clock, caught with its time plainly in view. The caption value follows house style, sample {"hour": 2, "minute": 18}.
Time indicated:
{"hour": 15, "minute": 13}
